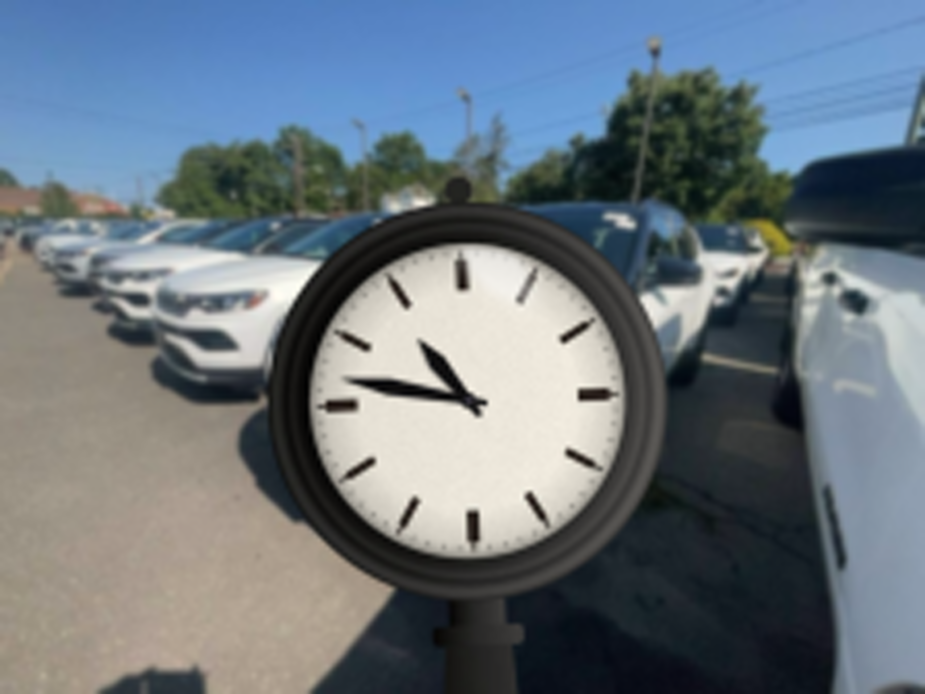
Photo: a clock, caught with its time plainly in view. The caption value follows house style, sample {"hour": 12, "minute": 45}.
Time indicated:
{"hour": 10, "minute": 47}
